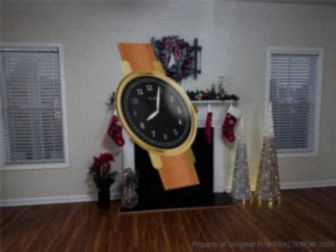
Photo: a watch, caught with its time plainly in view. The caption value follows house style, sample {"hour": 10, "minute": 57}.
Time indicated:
{"hour": 8, "minute": 4}
